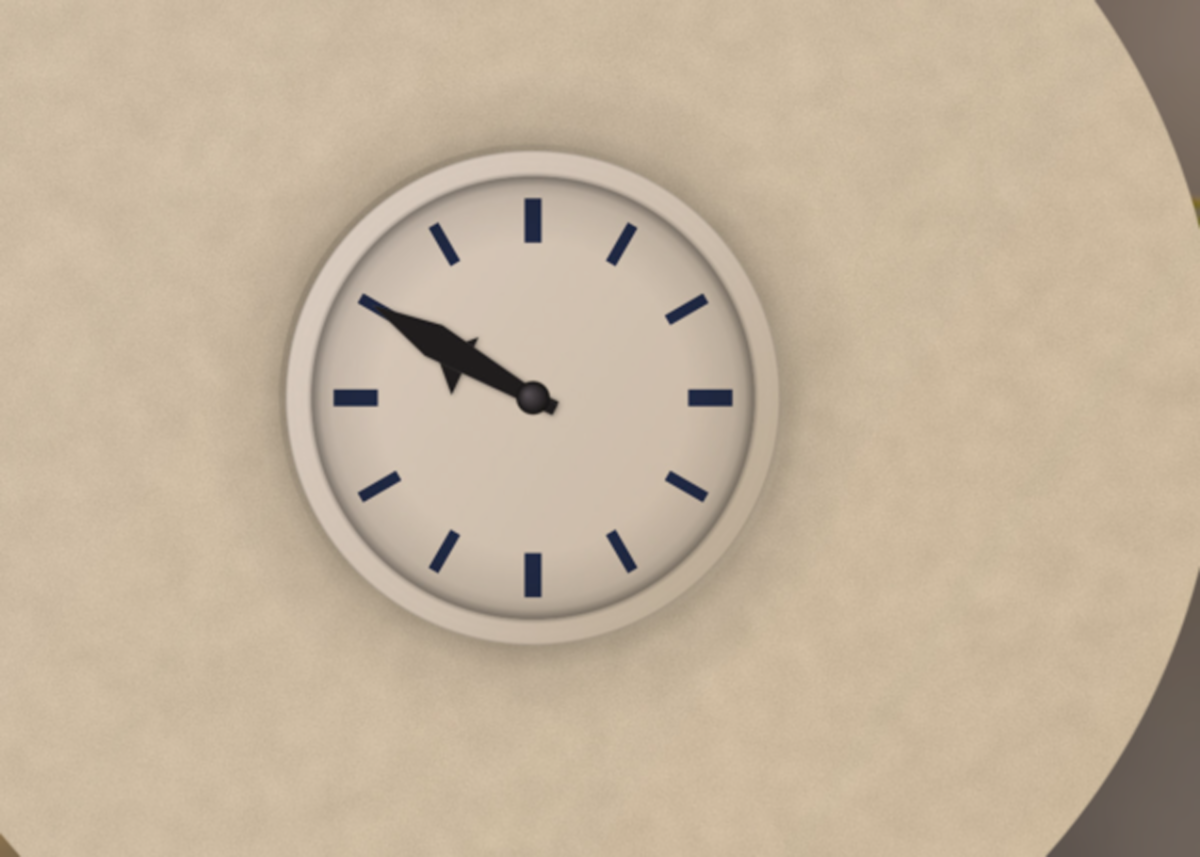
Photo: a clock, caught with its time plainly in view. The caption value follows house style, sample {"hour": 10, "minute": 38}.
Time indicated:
{"hour": 9, "minute": 50}
